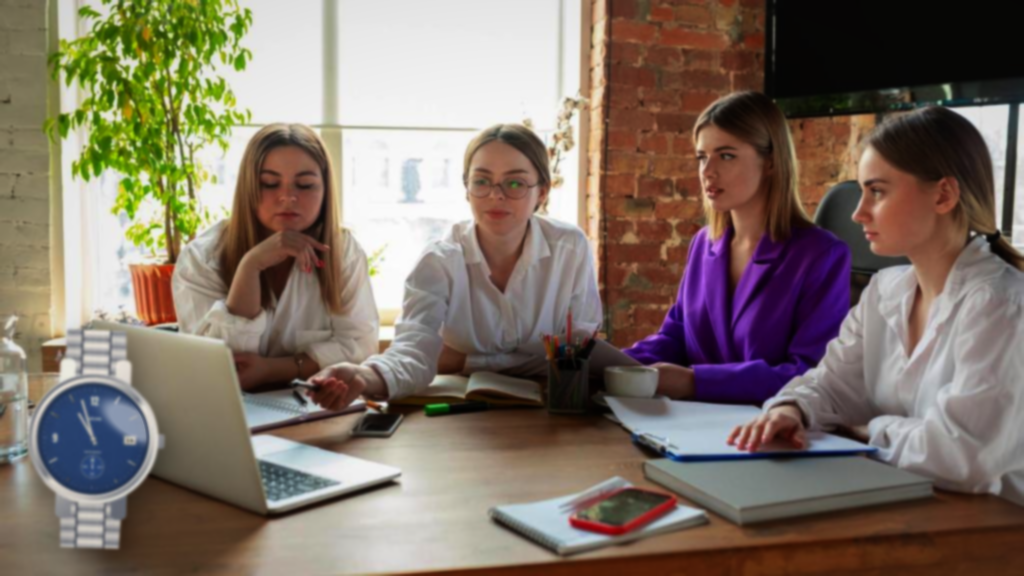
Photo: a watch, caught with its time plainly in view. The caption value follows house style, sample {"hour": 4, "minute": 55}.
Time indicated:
{"hour": 10, "minute": 57}
